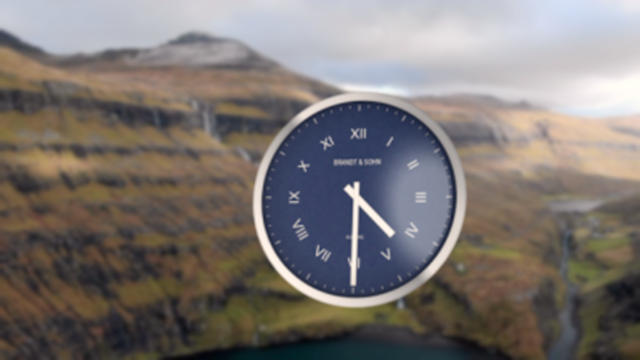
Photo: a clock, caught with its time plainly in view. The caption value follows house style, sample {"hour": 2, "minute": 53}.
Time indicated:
{"hour": 4, "minute": 30}
